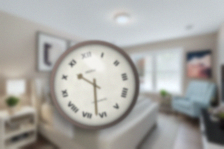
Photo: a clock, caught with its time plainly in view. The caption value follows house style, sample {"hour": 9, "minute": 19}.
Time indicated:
{"hour": 10, "minute": 32}
